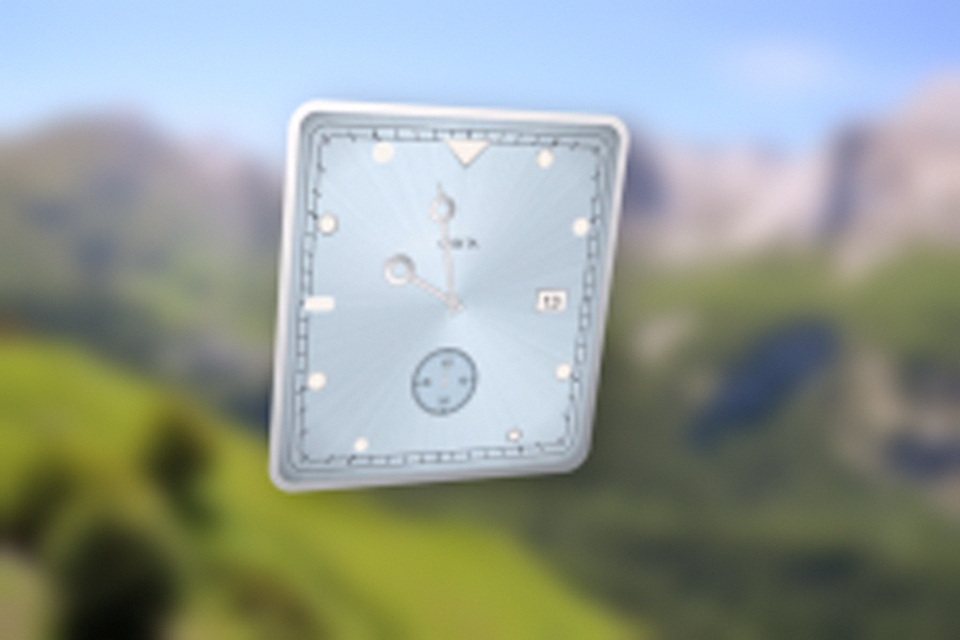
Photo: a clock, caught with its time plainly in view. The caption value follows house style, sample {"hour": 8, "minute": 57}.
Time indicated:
{"hour": 9, "minute": 58}
